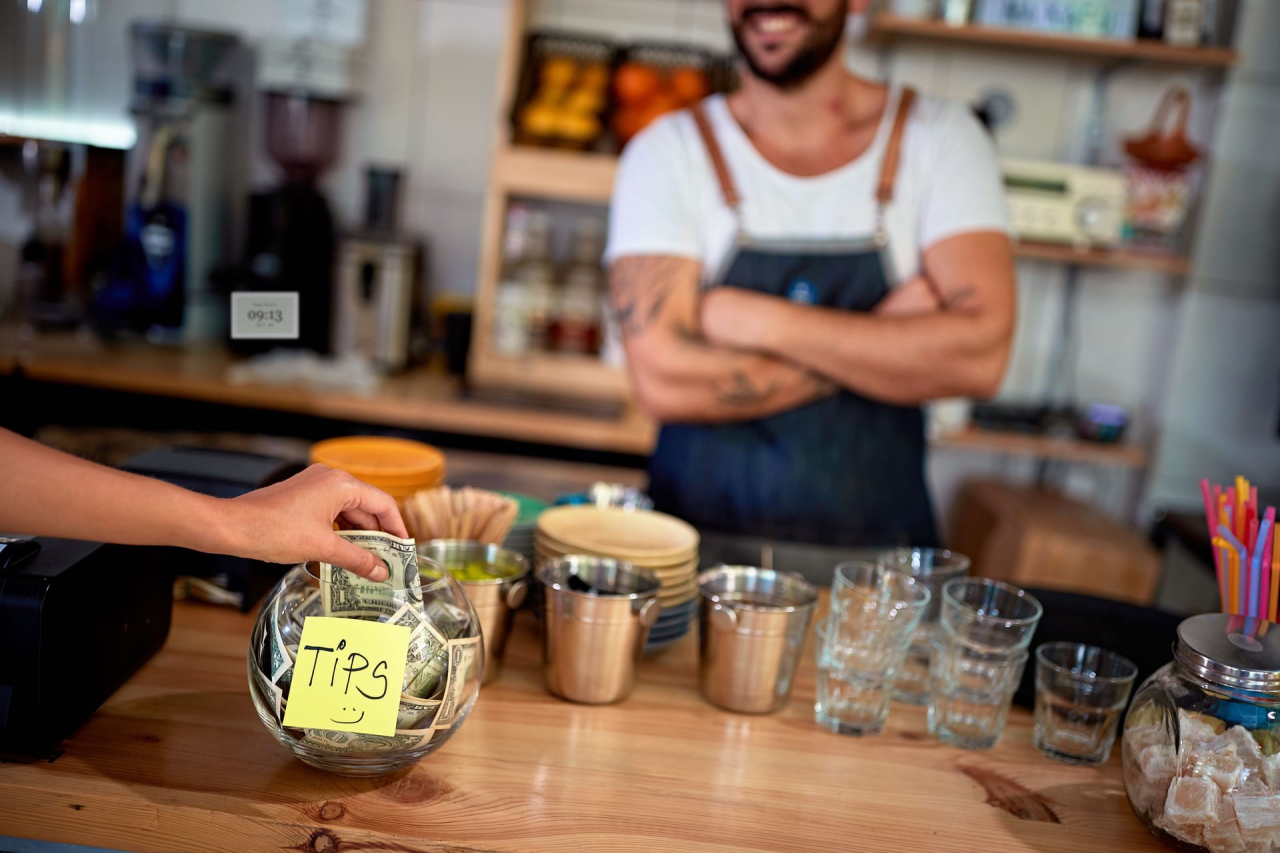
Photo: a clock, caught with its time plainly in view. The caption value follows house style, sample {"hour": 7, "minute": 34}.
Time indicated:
{"hour": 9, "minute": 13}
